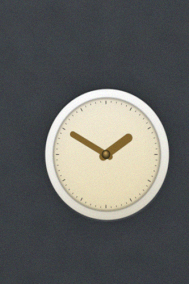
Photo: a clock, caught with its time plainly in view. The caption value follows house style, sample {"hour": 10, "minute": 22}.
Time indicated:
{"hour": 1, "minute": 50}
